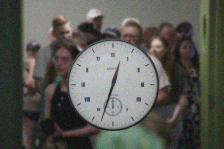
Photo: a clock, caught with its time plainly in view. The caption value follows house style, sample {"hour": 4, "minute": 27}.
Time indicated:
{"hour": 12, "minute": 33}
